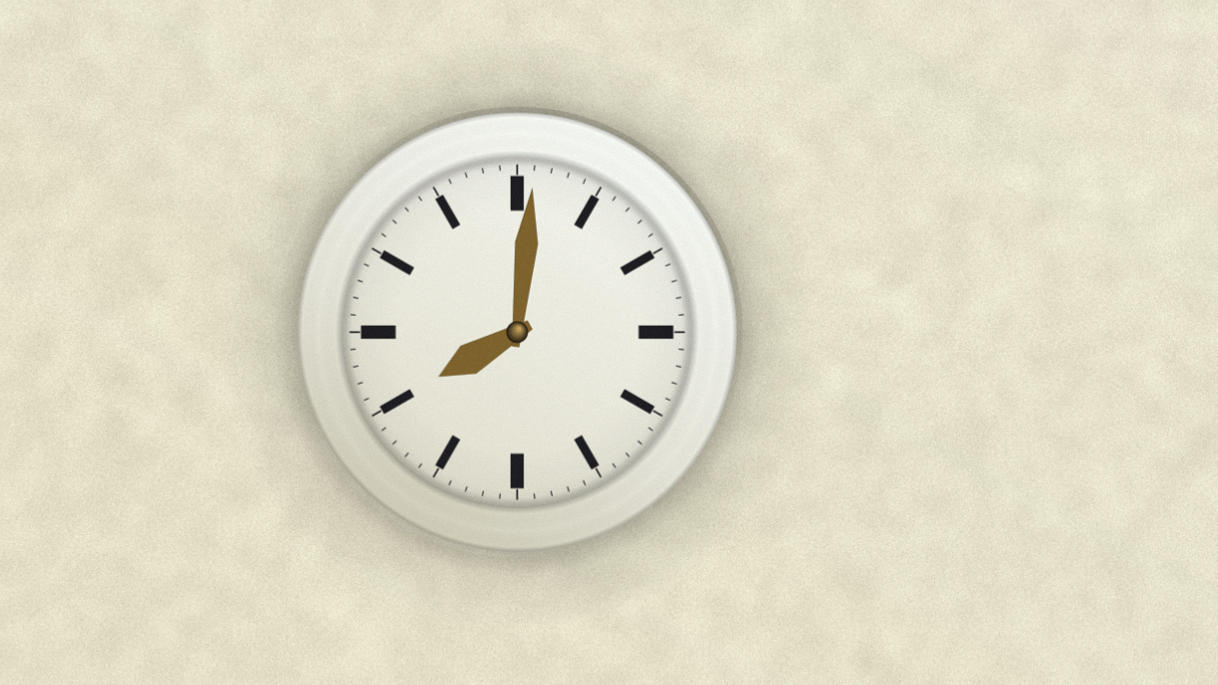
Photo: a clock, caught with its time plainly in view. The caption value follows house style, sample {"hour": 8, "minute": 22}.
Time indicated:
{"hour": 8, "minute": 1}
